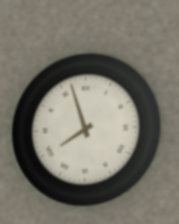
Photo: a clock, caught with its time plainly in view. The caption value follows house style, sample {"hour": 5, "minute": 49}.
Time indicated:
{"hour": 7, "minute": 57}
